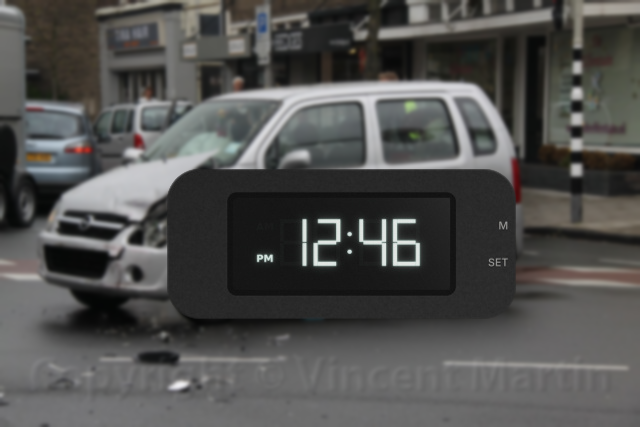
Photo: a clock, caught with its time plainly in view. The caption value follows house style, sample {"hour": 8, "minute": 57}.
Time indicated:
{"hour": 12, "minute": 46}
